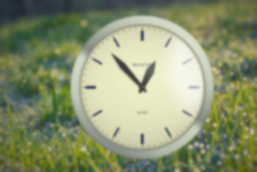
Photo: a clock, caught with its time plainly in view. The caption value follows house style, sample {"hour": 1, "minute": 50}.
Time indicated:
{"hour": 12, "minute": 53}
